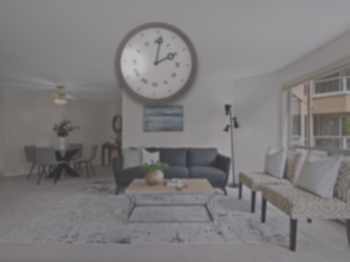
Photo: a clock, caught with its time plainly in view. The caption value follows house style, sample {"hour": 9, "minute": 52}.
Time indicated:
{"hour": 2, "minute": 1}
